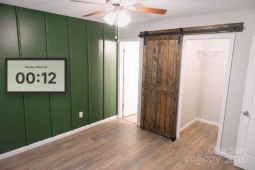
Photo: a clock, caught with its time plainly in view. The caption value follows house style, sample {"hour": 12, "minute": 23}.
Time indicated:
{"hour": 0, "minute": 12}
